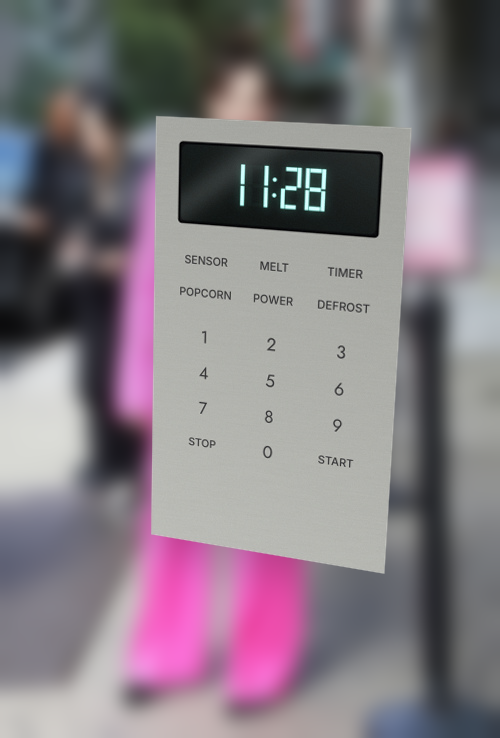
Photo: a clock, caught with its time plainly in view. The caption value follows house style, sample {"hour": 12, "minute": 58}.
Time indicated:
{"hour": 11, "minute": 28}
